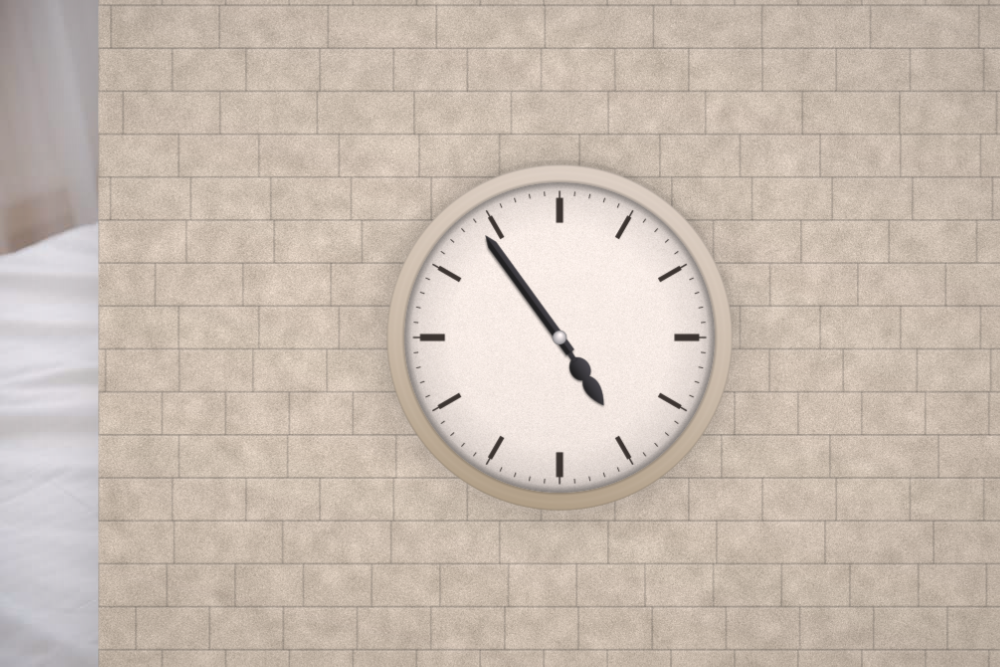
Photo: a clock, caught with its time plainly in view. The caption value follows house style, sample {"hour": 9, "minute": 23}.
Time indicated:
{"hour": 4, "minute": 54}
